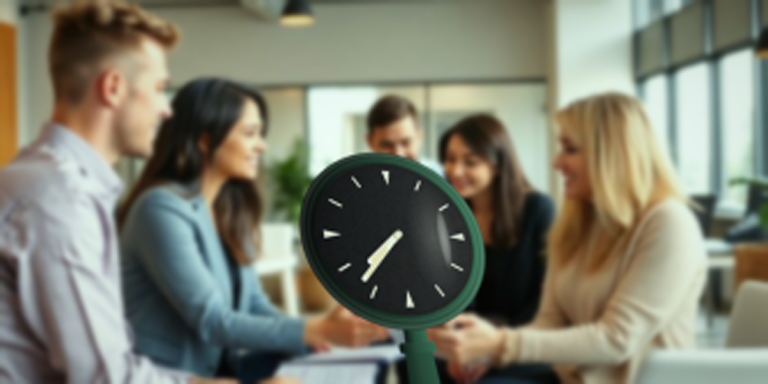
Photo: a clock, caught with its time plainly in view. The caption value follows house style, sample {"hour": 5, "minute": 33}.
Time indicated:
{"hour": 7, "minute": 37}
